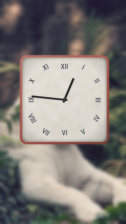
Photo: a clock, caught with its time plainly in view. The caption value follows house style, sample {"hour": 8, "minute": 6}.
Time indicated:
{"hour": 12, "minute": 46}
